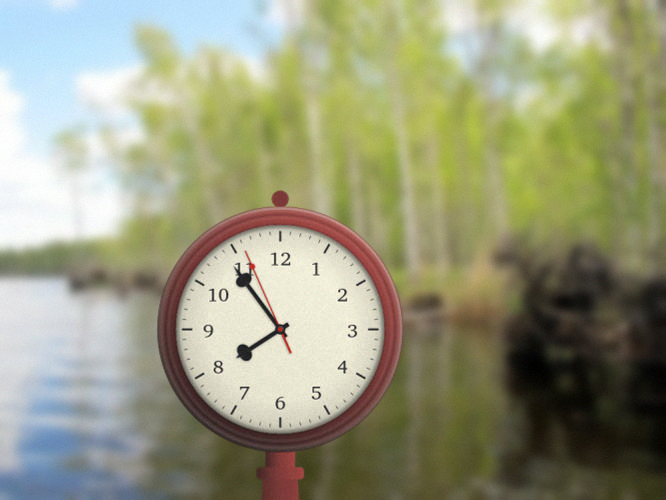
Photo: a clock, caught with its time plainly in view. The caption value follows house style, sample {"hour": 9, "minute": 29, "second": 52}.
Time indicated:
{"hour": 7, "minute": 53, "second": 56}
